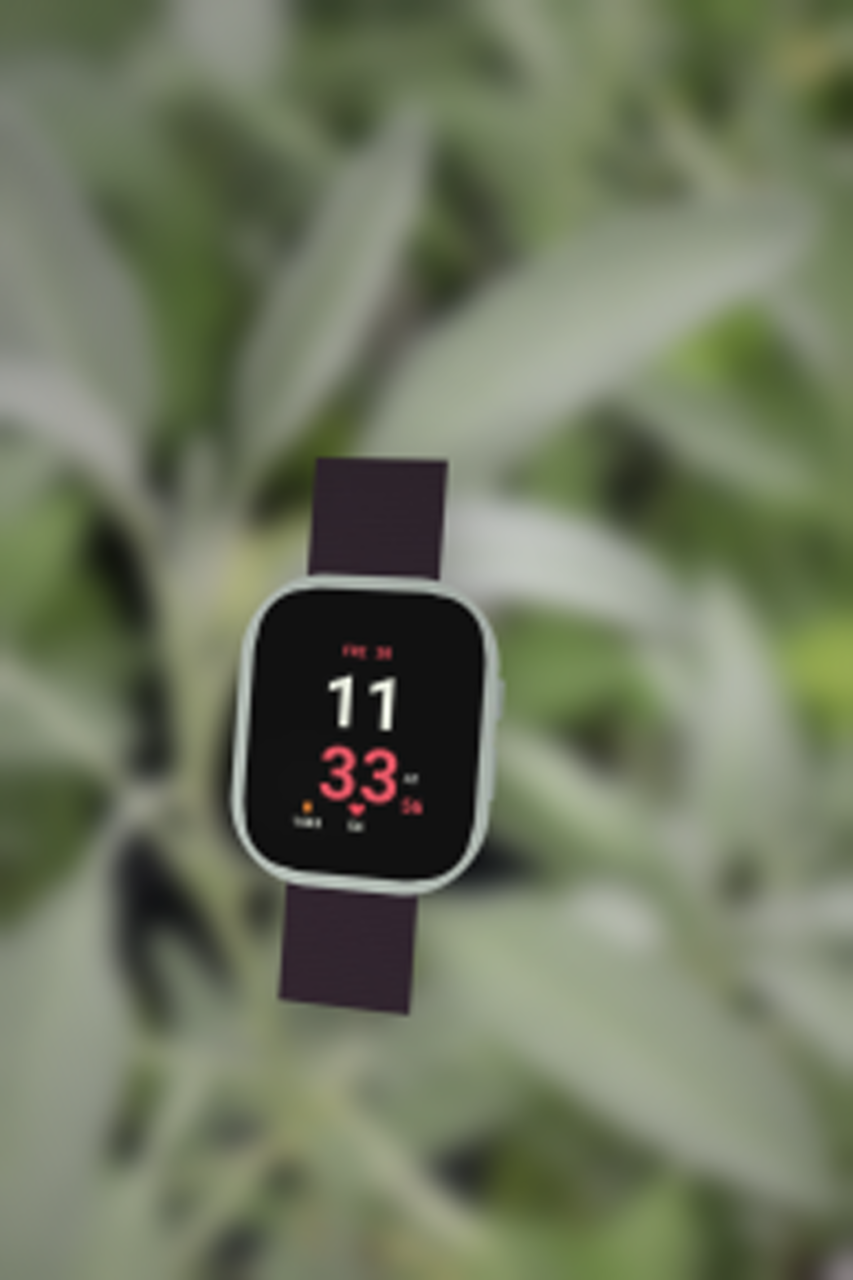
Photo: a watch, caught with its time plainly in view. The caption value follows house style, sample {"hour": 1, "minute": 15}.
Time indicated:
{"hour": 11, "minute": 33}
